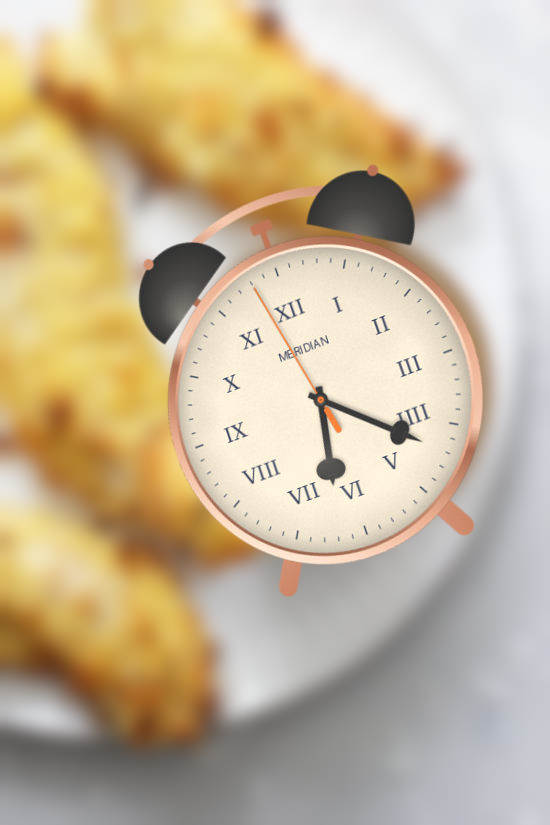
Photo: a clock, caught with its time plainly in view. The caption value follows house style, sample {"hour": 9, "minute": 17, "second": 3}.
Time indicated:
{"hour": 6, "minute": 21, "second": 58}
